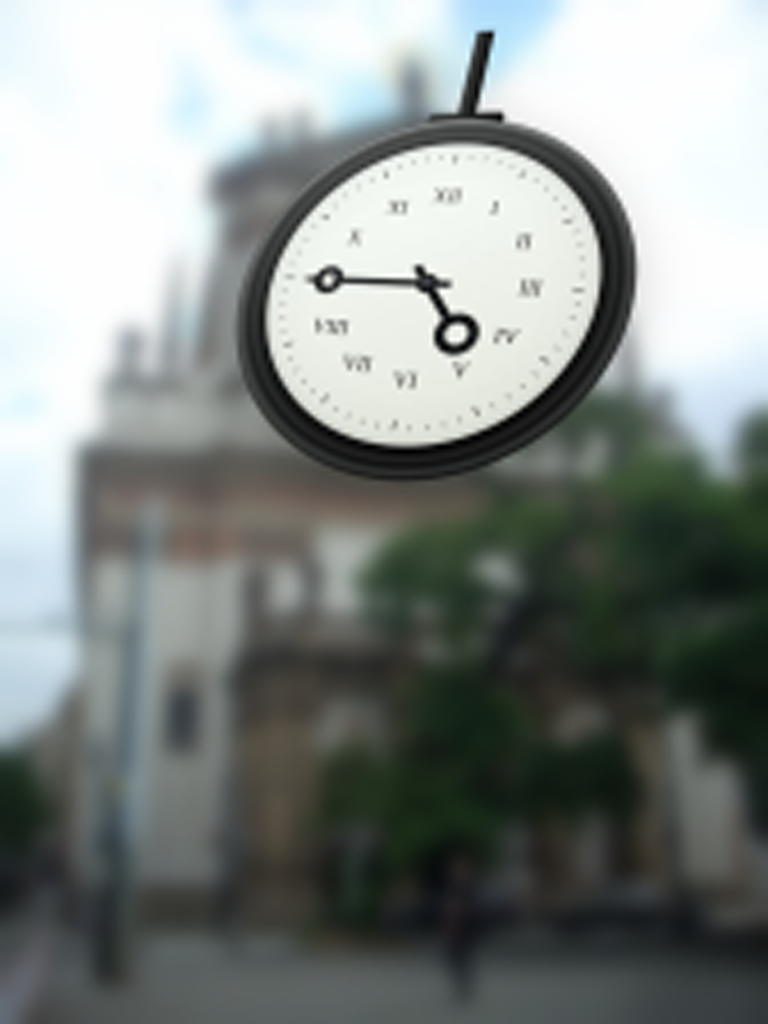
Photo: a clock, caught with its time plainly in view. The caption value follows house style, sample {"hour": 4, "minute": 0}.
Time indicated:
{"hour": 4, "minute": 45}
